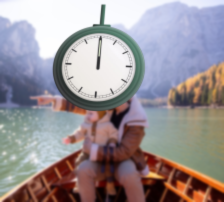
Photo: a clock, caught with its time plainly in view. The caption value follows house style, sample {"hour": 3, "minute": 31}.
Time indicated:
{"hour": 12, "minute": 0}
